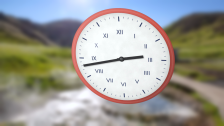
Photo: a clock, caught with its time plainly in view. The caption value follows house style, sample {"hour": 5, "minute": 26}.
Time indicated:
{"hour": 2, "minute": 43}
